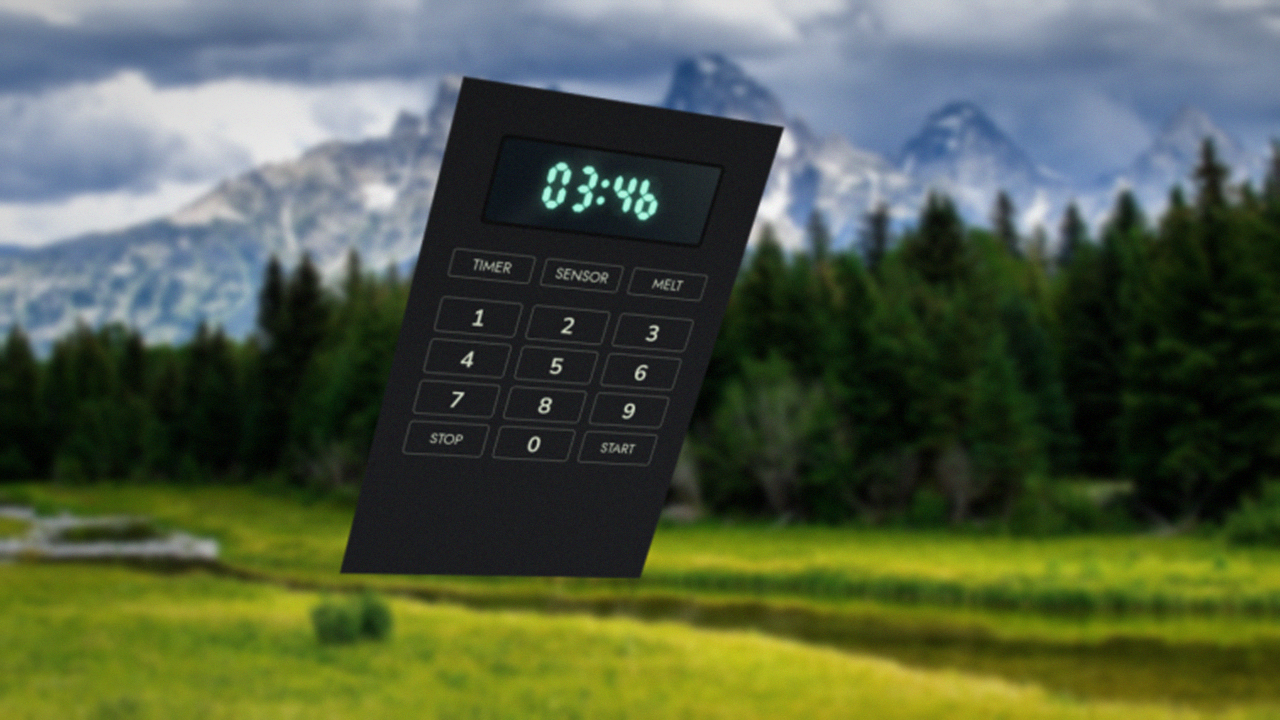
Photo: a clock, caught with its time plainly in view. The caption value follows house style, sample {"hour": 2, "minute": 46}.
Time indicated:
{"hour": 3, "minute": 46}
